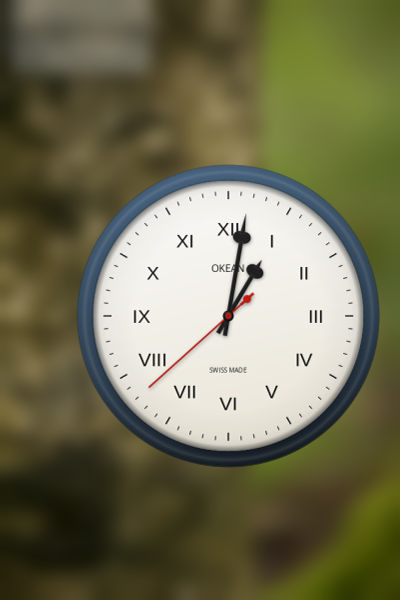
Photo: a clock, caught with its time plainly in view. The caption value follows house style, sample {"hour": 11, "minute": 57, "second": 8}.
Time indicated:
{"hour": 1, "minute": 1, "second": 38}
